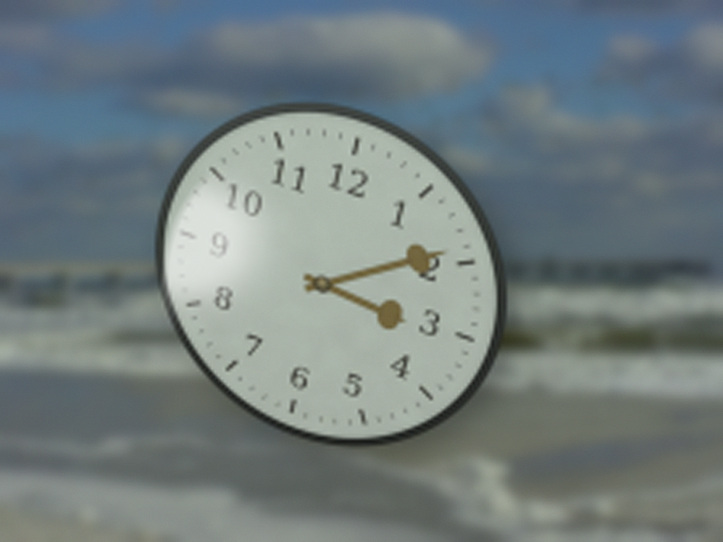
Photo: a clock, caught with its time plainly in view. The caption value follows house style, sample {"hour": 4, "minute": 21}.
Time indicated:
{"hour": 3, "minute": 9}
